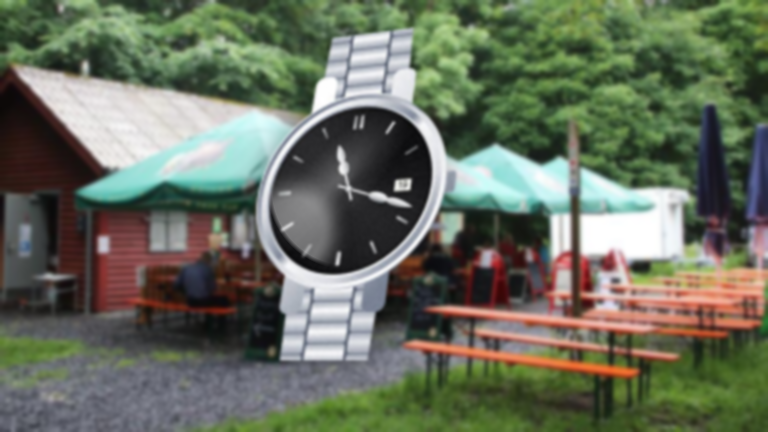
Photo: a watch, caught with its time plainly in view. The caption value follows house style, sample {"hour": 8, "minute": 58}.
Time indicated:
{"hour": 11, "minute": 18}
